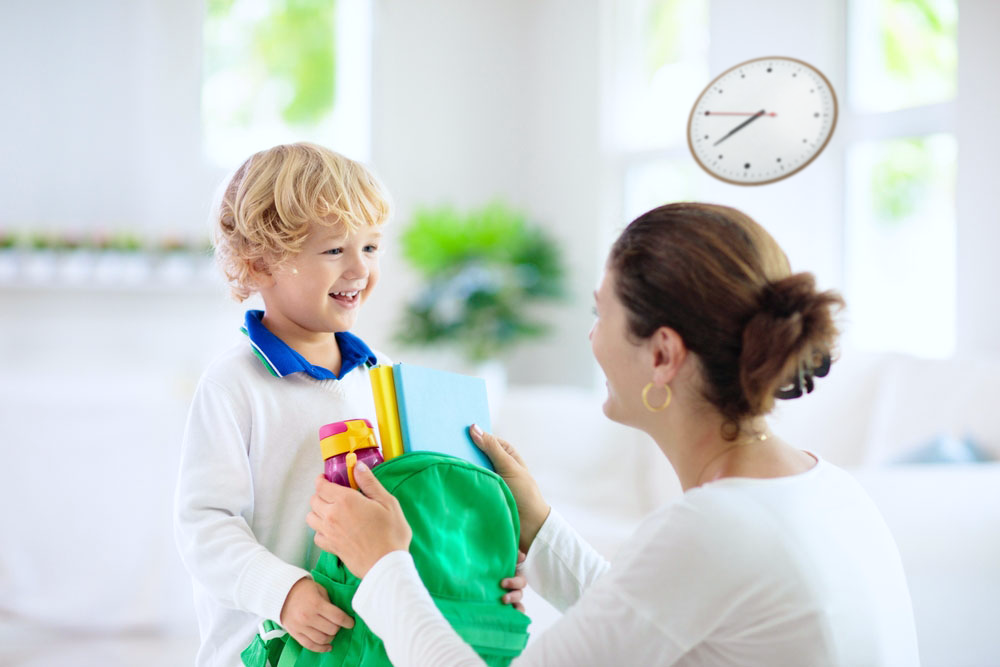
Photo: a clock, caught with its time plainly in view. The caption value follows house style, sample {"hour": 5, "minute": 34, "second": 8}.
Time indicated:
{"hour": 7, "minute": 37, "second": 45}
